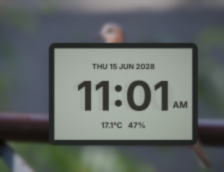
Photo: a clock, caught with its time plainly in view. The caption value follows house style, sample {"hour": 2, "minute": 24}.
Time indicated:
{"hour": 11, "minute": 1}
